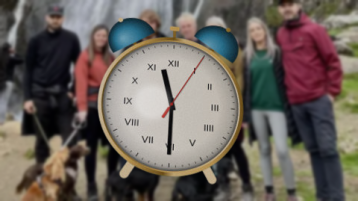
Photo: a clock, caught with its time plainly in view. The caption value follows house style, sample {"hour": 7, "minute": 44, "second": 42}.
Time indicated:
{"hour": 11, "minute": 30, "second": 5}
